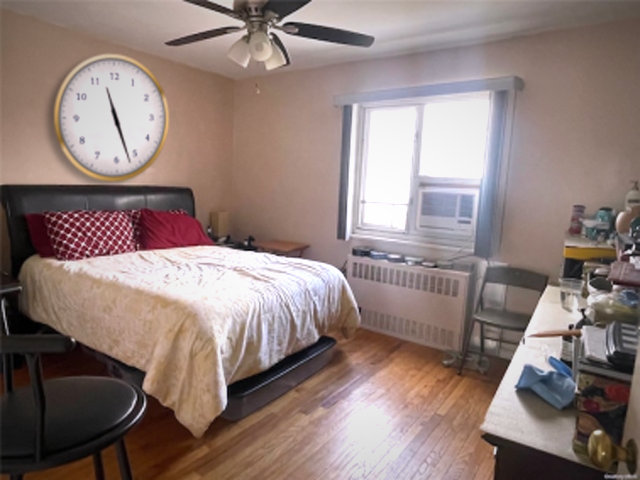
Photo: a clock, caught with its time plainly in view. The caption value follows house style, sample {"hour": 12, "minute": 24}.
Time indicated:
{"hour": 11, "minute": 27}
